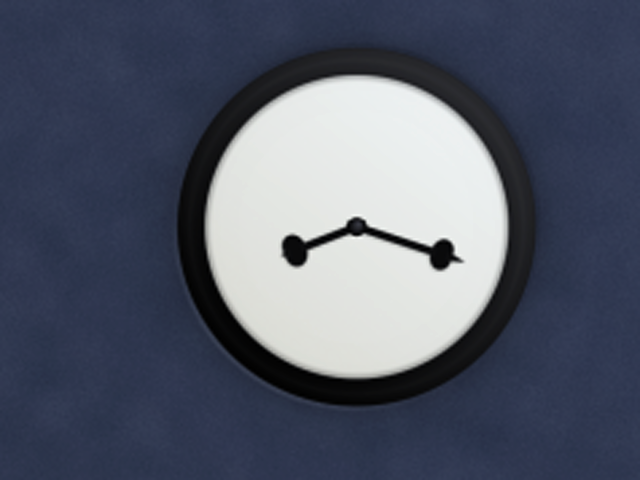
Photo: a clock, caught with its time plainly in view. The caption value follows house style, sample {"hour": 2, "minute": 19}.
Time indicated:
{"hour": 8, "minute": 18}
